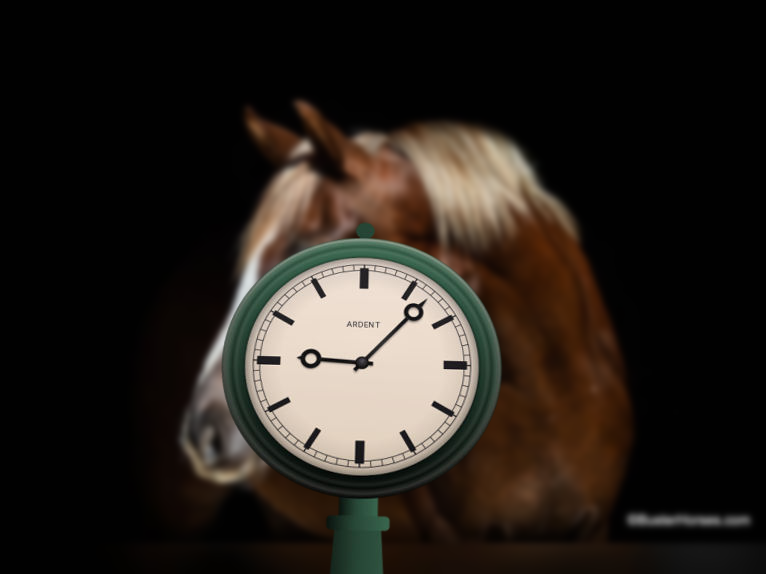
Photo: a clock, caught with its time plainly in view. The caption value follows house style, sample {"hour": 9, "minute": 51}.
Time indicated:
{"hour": 9, "minute": 7}
